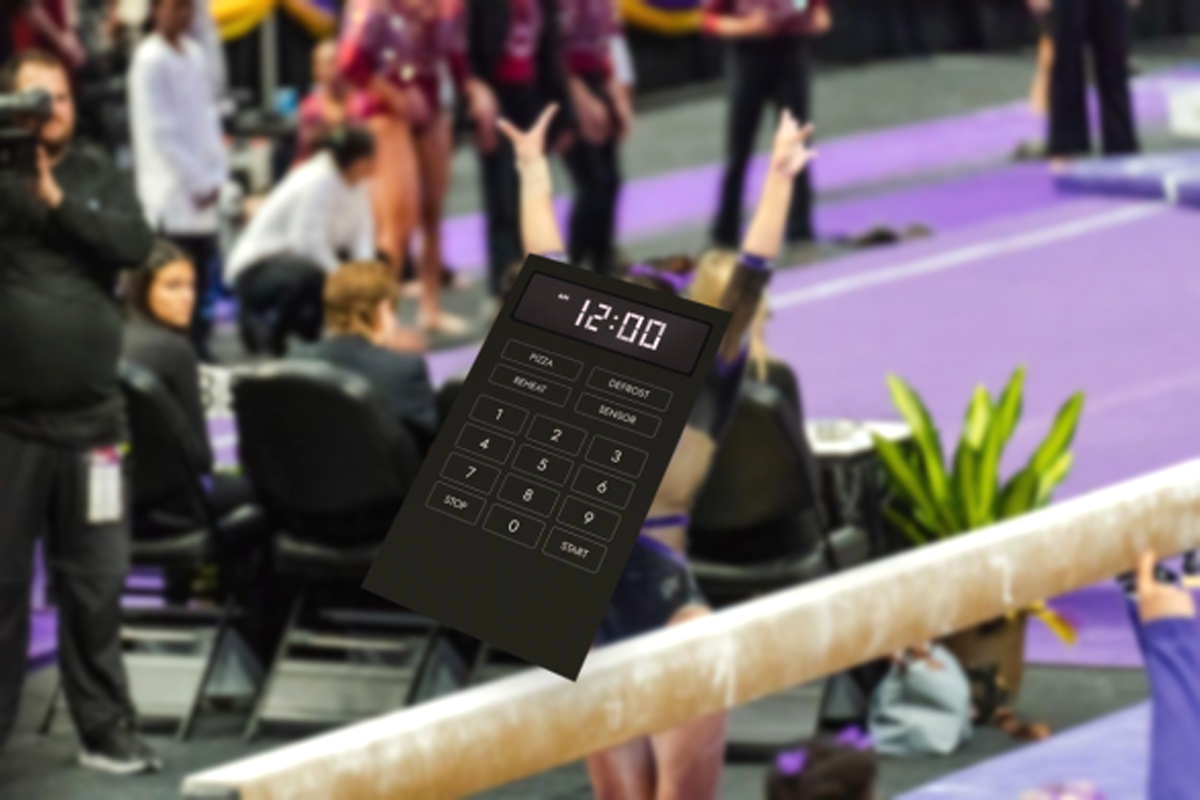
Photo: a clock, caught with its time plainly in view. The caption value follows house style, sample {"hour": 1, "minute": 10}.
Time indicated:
{"hour": 12, "minute": 0}
